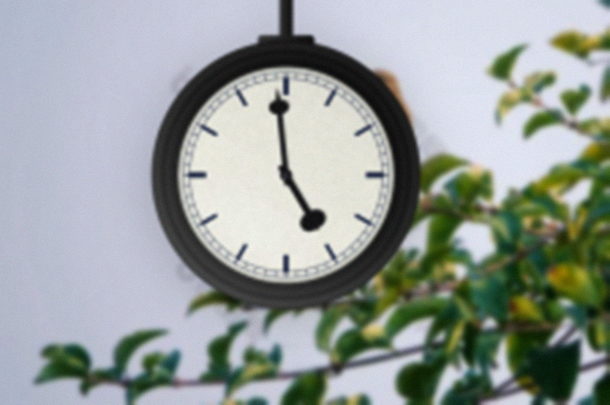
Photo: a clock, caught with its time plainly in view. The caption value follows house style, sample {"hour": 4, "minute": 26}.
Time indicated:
{"hour": 4, "minute": 59}
